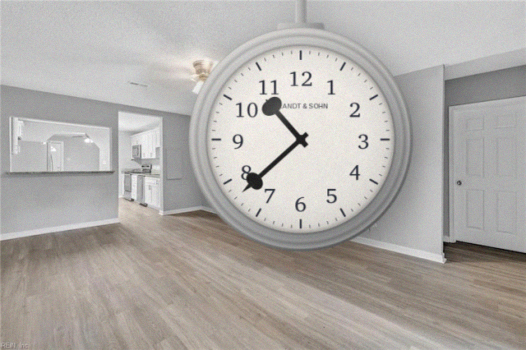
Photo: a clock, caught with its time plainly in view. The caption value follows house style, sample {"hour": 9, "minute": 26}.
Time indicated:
{"hour": 10, "minute": 38}
